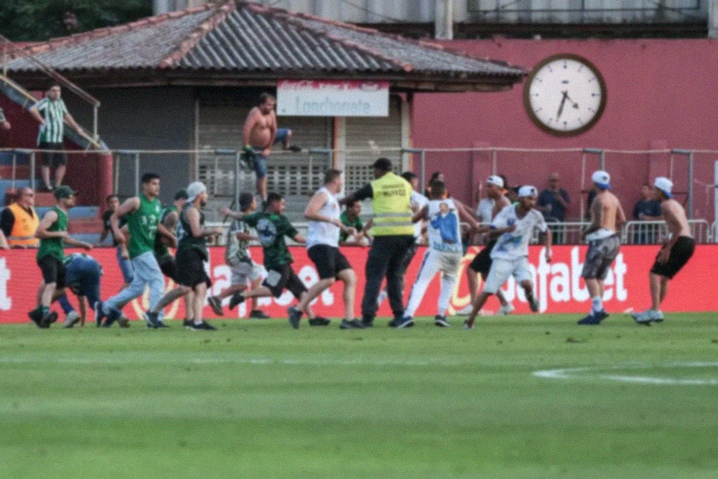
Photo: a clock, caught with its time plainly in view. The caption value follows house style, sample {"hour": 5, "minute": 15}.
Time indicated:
{"hour": 4, "minute": 33}
